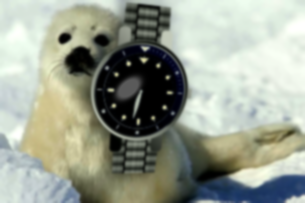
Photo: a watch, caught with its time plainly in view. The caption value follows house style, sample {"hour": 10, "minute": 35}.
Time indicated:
{"hour": 6, "minute": 32}
